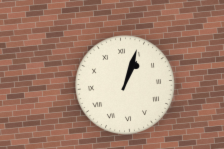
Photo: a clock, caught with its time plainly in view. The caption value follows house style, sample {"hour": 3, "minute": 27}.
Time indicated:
{"hour": 1, "minute": 4}
